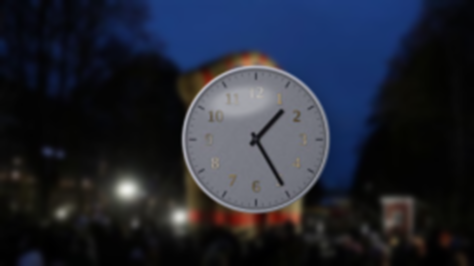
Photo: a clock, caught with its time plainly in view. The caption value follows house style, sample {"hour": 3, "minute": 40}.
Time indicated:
{"hour": 1, "minute": 25}
